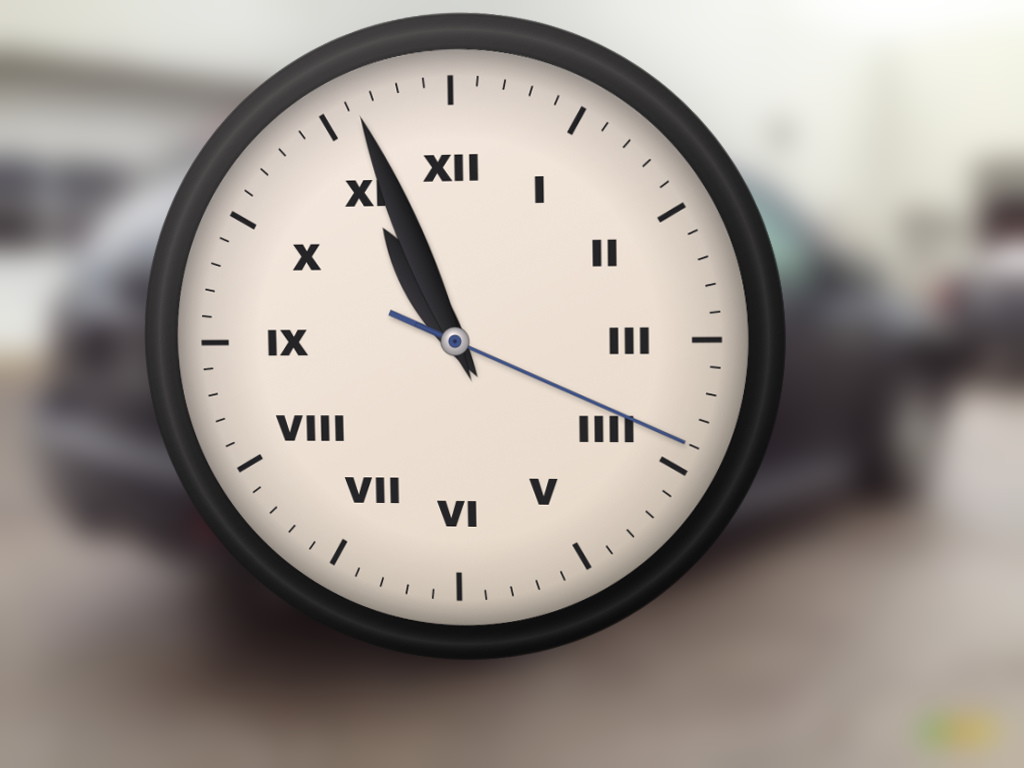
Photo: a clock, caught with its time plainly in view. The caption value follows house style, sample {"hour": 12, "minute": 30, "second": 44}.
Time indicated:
{"hour": 10, "minute": 56, "second": 19}
